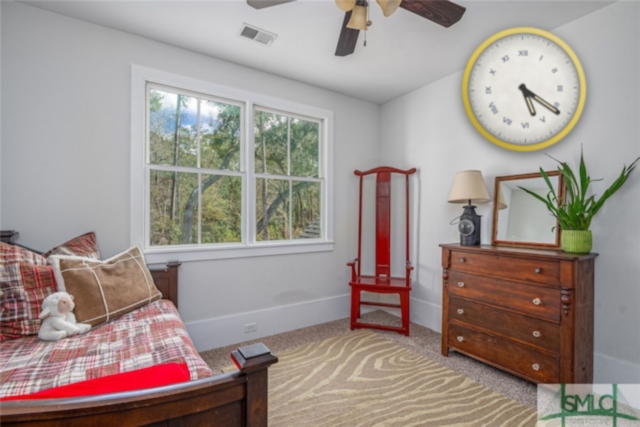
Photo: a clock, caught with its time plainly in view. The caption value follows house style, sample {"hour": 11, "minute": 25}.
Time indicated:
{"hour": 5, "minute": 21}
